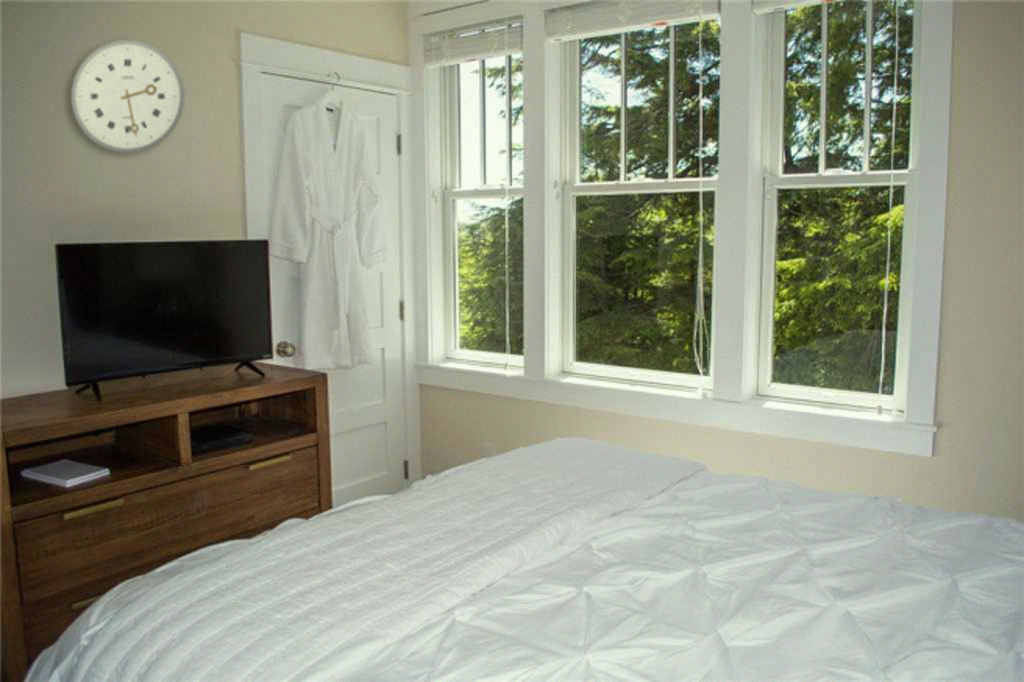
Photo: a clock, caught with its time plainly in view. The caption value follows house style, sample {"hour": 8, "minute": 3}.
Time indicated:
{"hour": 2, "minute": 28}
